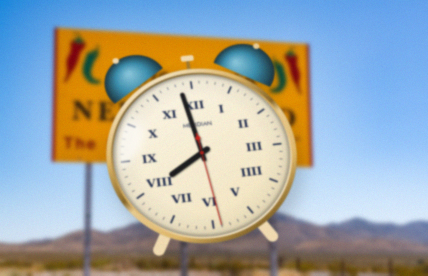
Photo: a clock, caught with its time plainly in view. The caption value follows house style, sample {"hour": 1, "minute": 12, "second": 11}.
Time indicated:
{"hour": 7, "minute": 58, "second": 29}
